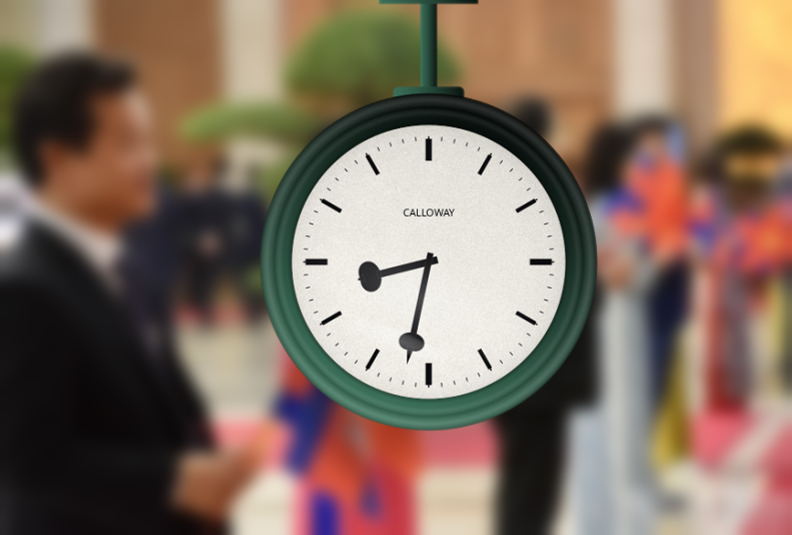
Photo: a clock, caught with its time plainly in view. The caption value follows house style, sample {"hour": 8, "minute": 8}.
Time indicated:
{"hour": 8, "minute": 32}
